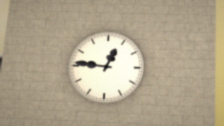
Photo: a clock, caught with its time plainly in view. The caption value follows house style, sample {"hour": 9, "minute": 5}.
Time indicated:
{"hour": 12, "minute": 46}
